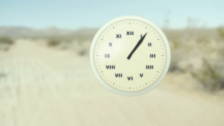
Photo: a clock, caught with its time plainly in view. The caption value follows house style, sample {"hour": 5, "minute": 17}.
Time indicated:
{"hour": 1, "minute": 6}
